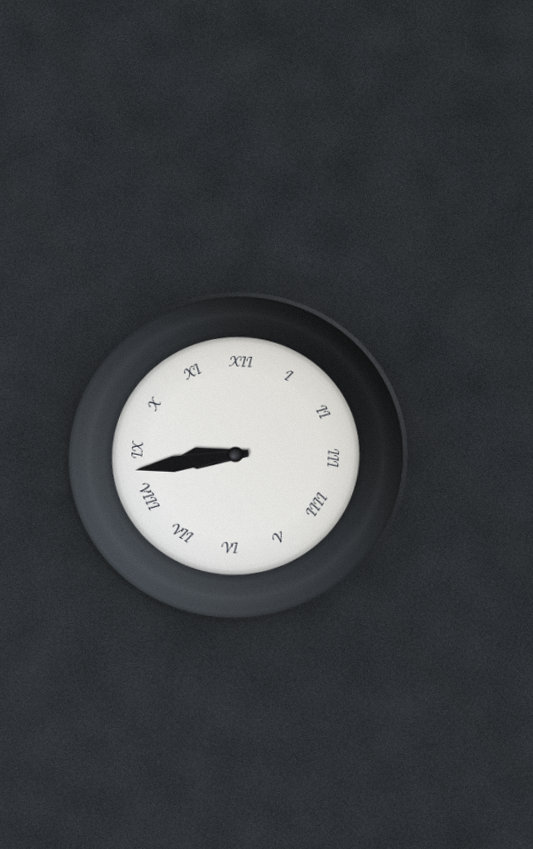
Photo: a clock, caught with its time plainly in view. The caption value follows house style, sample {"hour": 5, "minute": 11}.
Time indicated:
{"hour": 8, "minute": 43}
